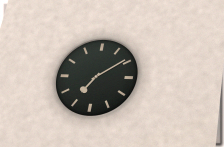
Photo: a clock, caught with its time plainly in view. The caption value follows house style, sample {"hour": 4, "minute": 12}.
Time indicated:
{"hour": 7, "minute": 9}
